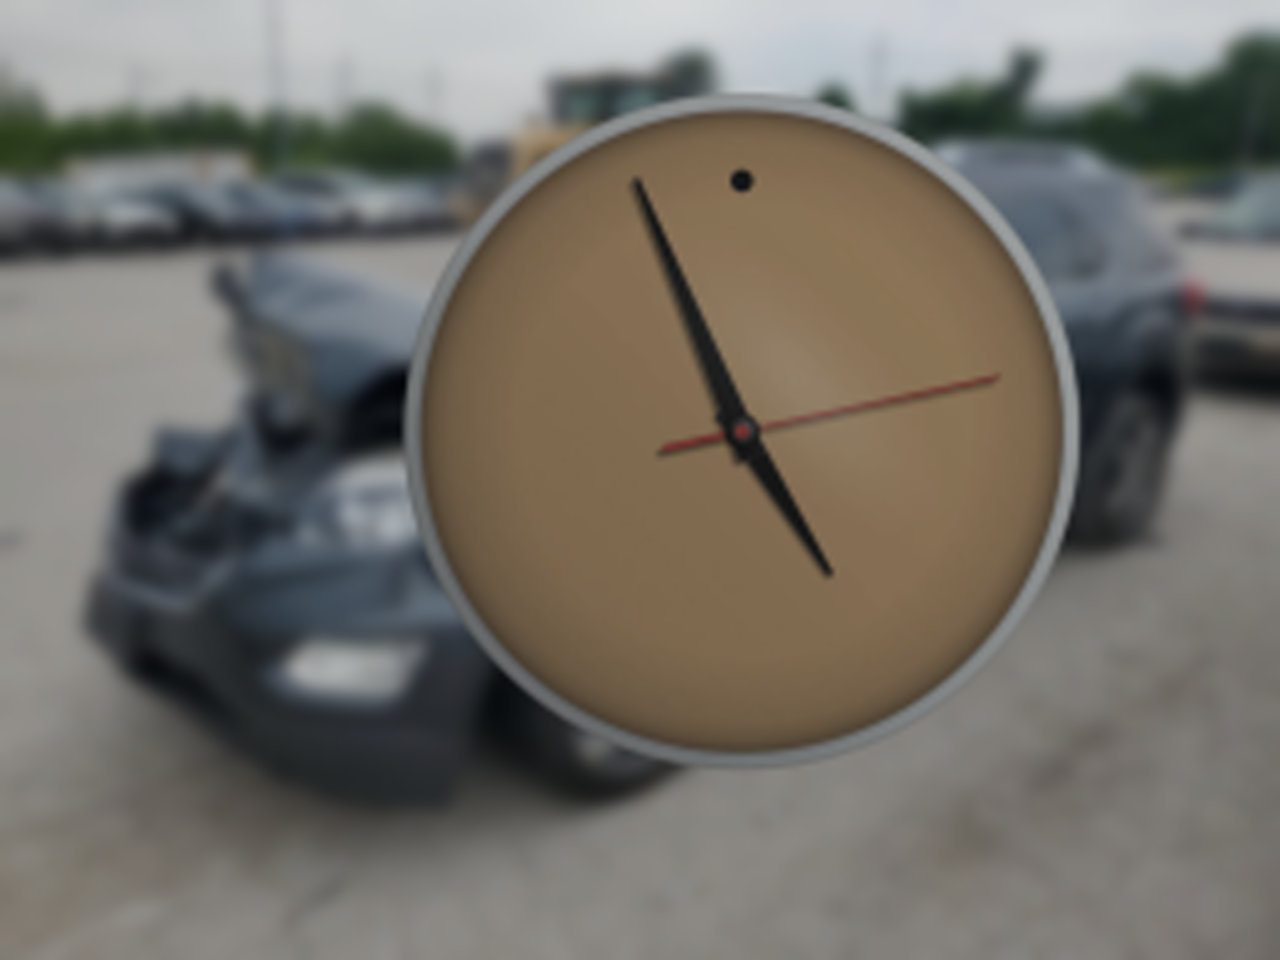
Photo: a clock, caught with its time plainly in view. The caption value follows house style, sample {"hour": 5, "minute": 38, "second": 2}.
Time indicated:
{"hour": 4, "minute": 56, "second": 13}
